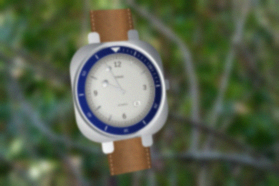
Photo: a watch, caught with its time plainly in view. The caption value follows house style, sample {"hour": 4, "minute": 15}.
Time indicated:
{"hour": 9, "minute": 56}
